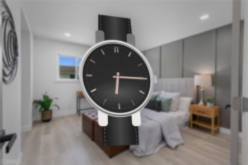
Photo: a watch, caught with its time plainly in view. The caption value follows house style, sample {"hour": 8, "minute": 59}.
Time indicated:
{"hour": 6, "minute": 15}
